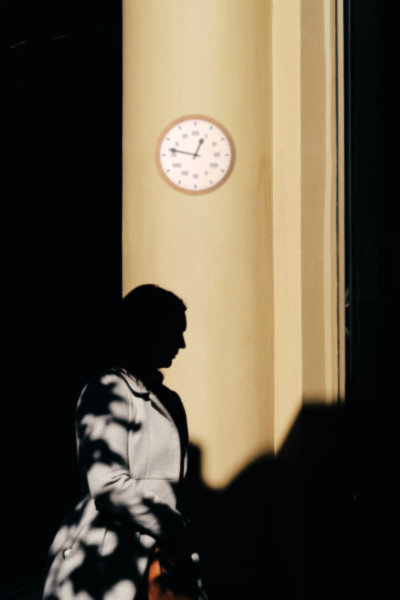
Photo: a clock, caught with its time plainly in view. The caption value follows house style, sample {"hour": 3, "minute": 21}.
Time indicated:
{"hour": 12, "minute": 47}
